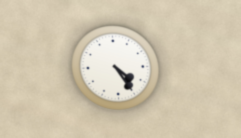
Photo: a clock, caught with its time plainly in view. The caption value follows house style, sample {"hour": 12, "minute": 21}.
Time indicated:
{"hour": 4, "minute": 25}
